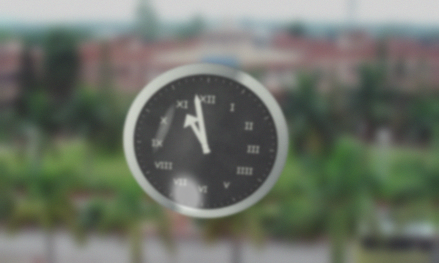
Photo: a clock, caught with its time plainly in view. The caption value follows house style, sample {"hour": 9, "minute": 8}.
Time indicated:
{"hour": 10, "minute": 58}
